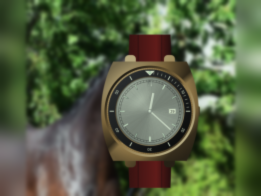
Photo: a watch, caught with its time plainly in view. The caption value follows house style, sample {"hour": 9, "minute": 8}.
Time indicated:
{"hour": 12, "minute": 22}
